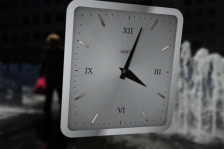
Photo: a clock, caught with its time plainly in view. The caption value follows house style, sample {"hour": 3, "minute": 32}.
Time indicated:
{"hour": 4, "minute": 3}
